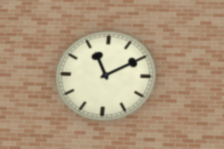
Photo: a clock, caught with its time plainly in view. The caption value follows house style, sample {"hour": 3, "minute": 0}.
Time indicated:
{"hour": 11, "minute": 10}
